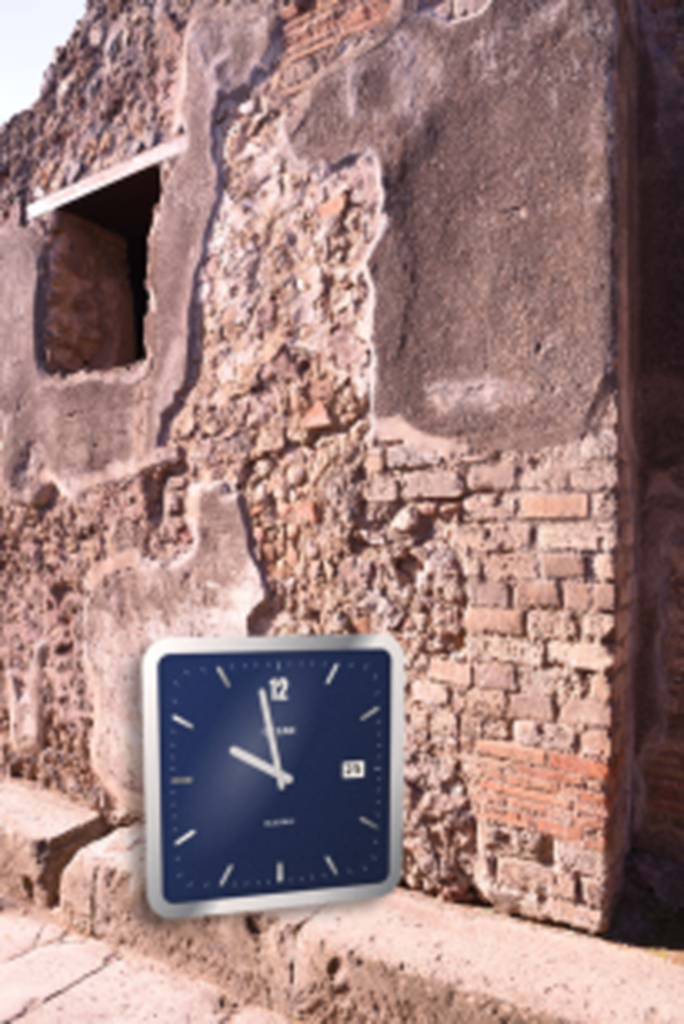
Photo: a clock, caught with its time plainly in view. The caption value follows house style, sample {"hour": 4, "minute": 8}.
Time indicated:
{"hour": 9, "minute": 58}
